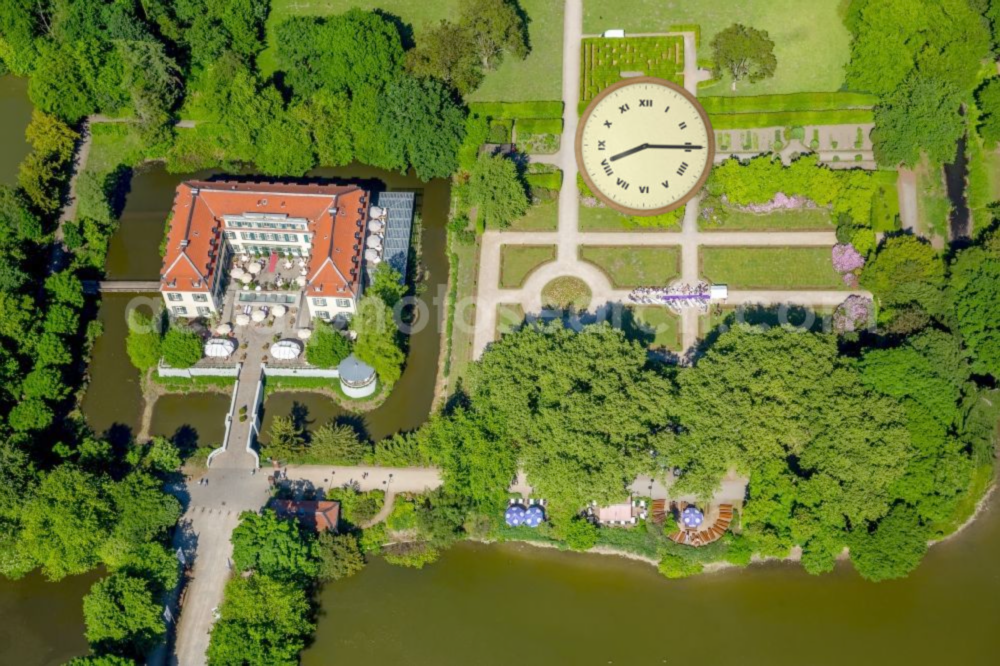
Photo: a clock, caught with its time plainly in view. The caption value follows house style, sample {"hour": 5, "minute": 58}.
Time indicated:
{"hour": 8, "minute": 15}
